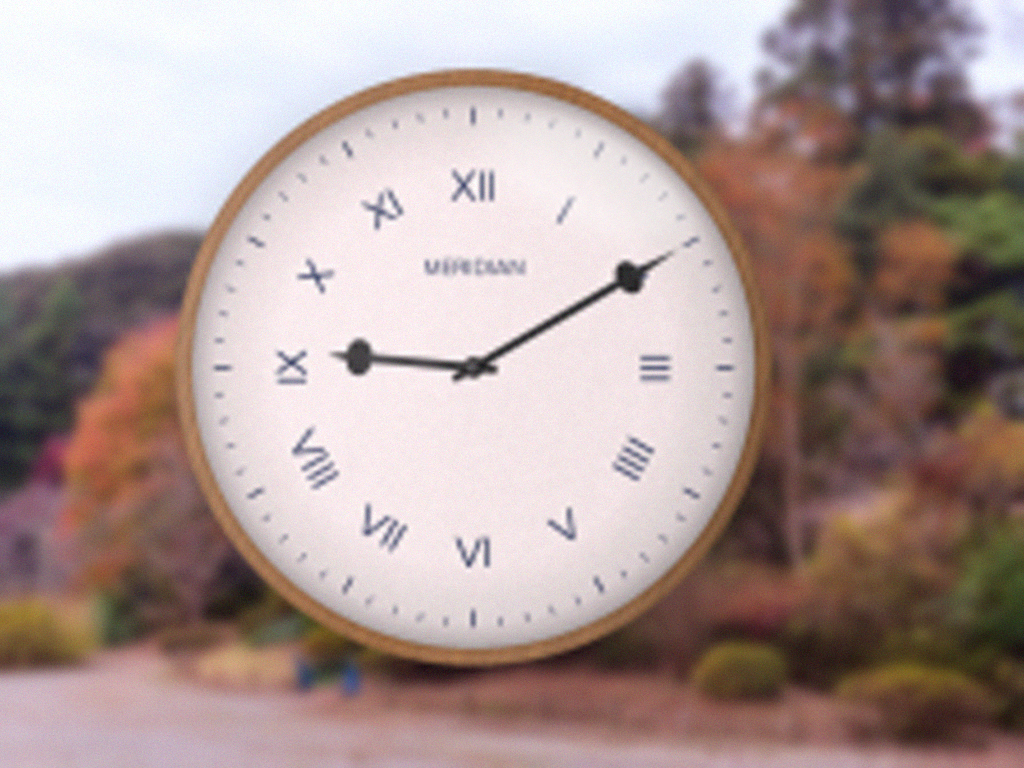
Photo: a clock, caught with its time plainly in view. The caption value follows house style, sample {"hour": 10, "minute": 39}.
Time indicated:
{"hour": 9, "minute": 10}
